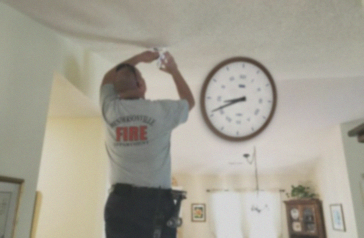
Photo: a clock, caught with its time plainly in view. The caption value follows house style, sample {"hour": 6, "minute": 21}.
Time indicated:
{"hour": 8, "minute": 41}
